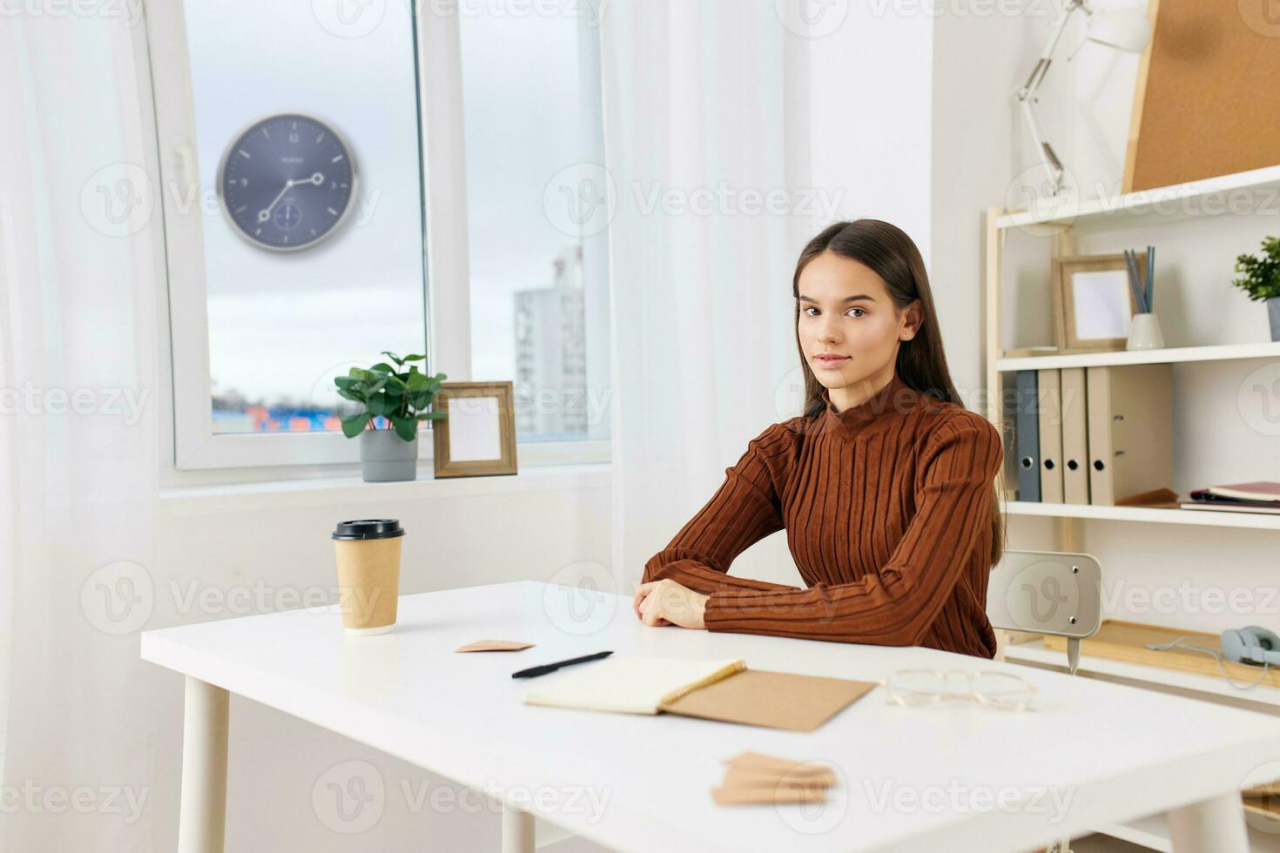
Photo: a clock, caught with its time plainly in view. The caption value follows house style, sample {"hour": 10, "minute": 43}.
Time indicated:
{"hour": 2, "minute": 36}
